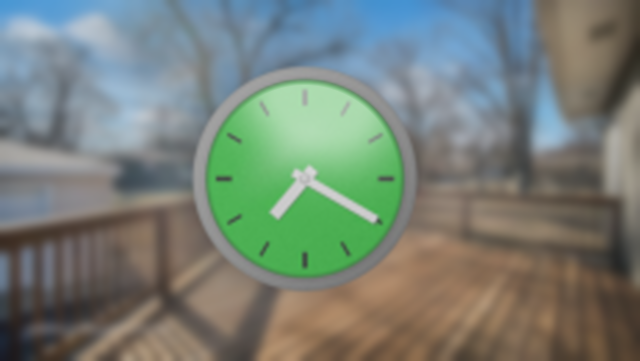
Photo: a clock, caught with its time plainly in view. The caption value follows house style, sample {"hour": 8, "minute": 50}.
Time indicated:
{"hour": 7, "minute": 20}
